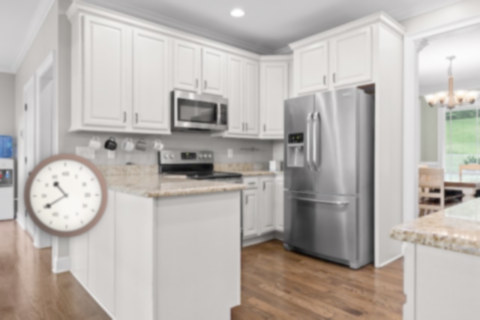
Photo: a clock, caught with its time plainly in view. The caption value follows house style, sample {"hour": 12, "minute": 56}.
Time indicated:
{"hour": 10, "minute": 40}
